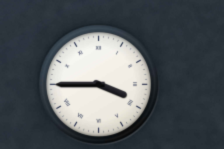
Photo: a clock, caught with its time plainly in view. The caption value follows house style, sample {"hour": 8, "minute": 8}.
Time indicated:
{"hour": 3, "minute": 45}
